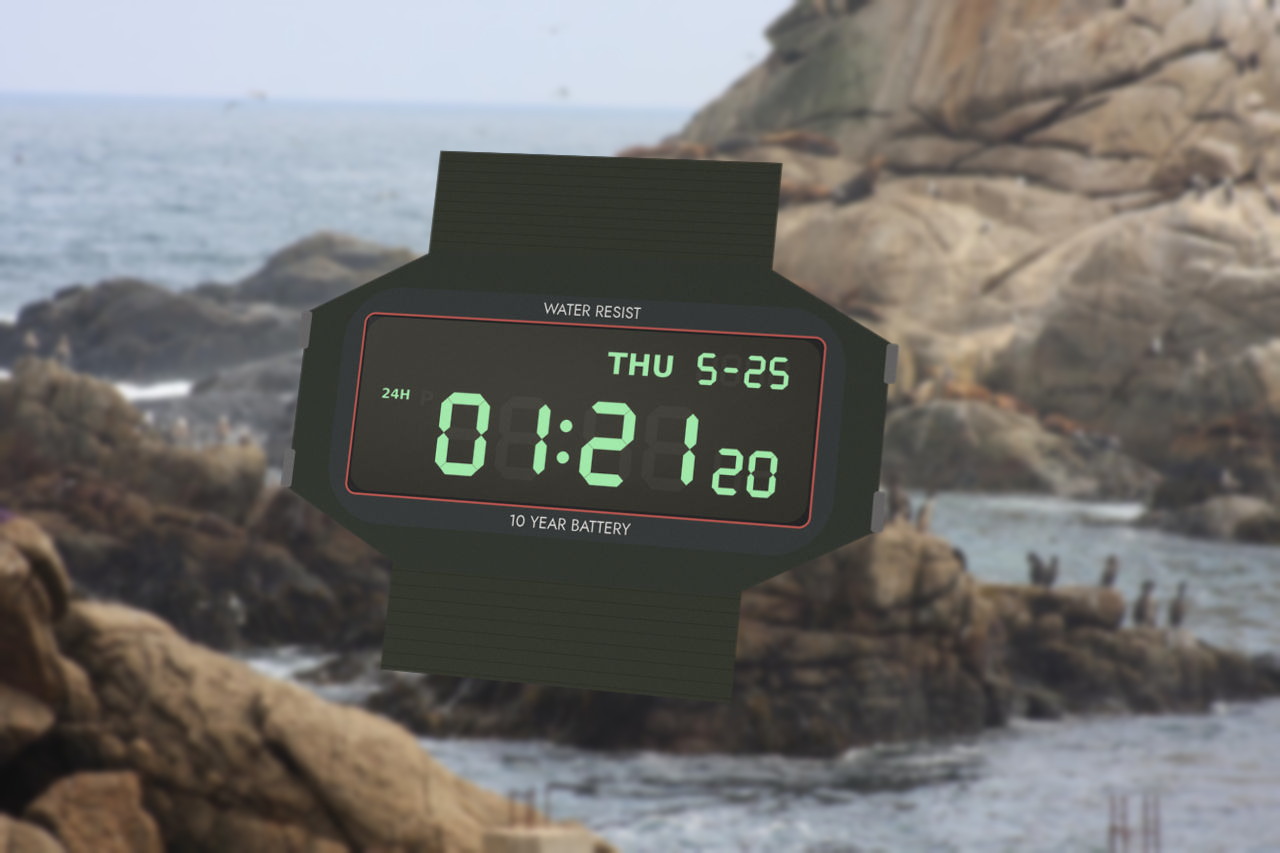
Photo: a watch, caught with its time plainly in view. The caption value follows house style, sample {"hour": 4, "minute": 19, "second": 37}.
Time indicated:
{"hour": 1, "minute": 21, "second": 20}
